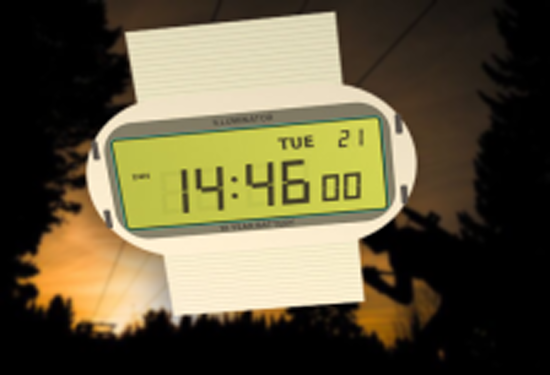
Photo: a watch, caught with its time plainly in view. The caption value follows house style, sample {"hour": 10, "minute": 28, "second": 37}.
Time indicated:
{"hour": 14, "minute": 46, "second": 0}
